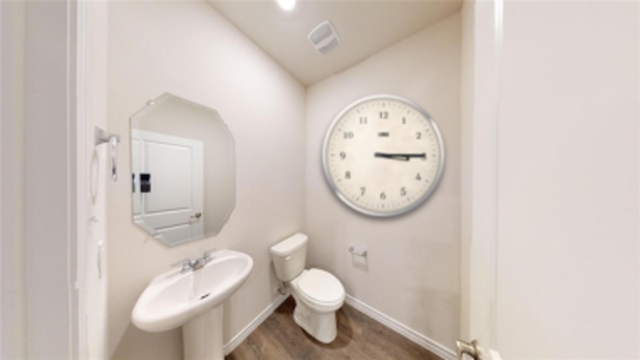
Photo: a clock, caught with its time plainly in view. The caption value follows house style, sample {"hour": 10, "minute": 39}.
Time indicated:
{"hour": 3, "minute": 15}
